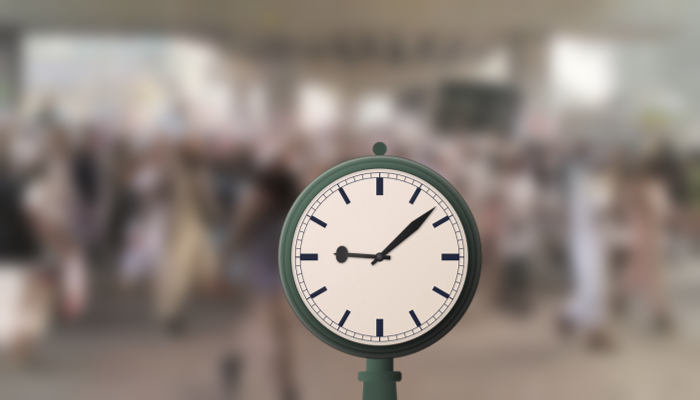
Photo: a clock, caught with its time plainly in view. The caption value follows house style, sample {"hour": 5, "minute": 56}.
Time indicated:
{"hour": 9, "minute": 8}
